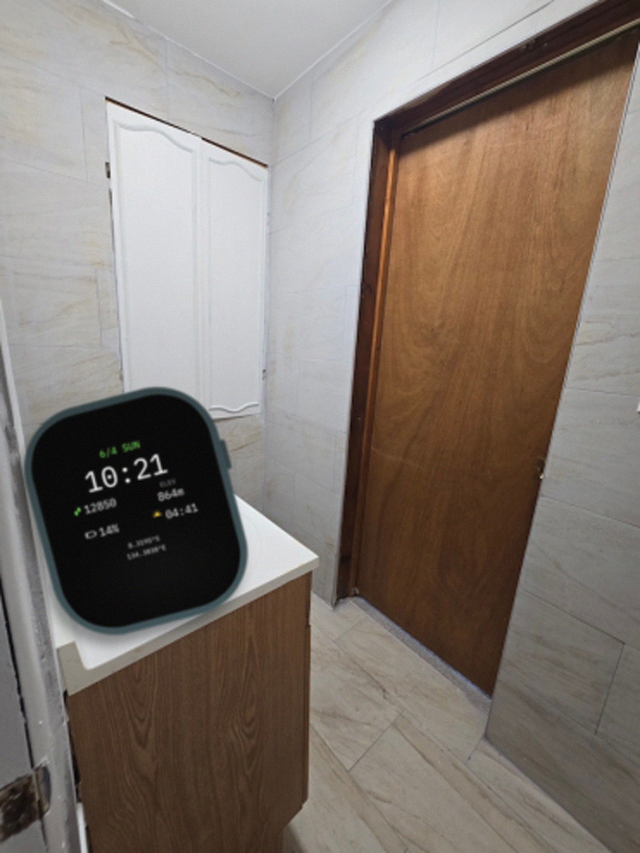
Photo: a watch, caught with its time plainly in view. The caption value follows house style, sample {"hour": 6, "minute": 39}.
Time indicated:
{"hour": 10, "minute": 21}
